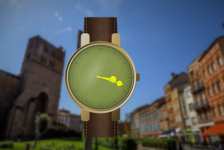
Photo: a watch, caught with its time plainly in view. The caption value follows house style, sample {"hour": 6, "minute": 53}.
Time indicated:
{"hour": 3, "minute": 18}
